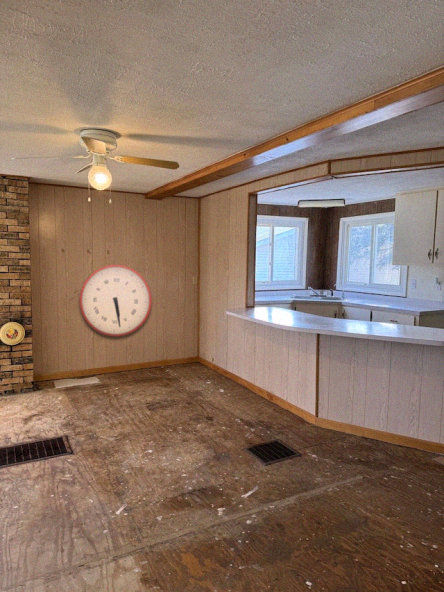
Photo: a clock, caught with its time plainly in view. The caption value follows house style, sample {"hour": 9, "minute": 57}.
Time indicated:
{"hour": 5, "minute": 28}
